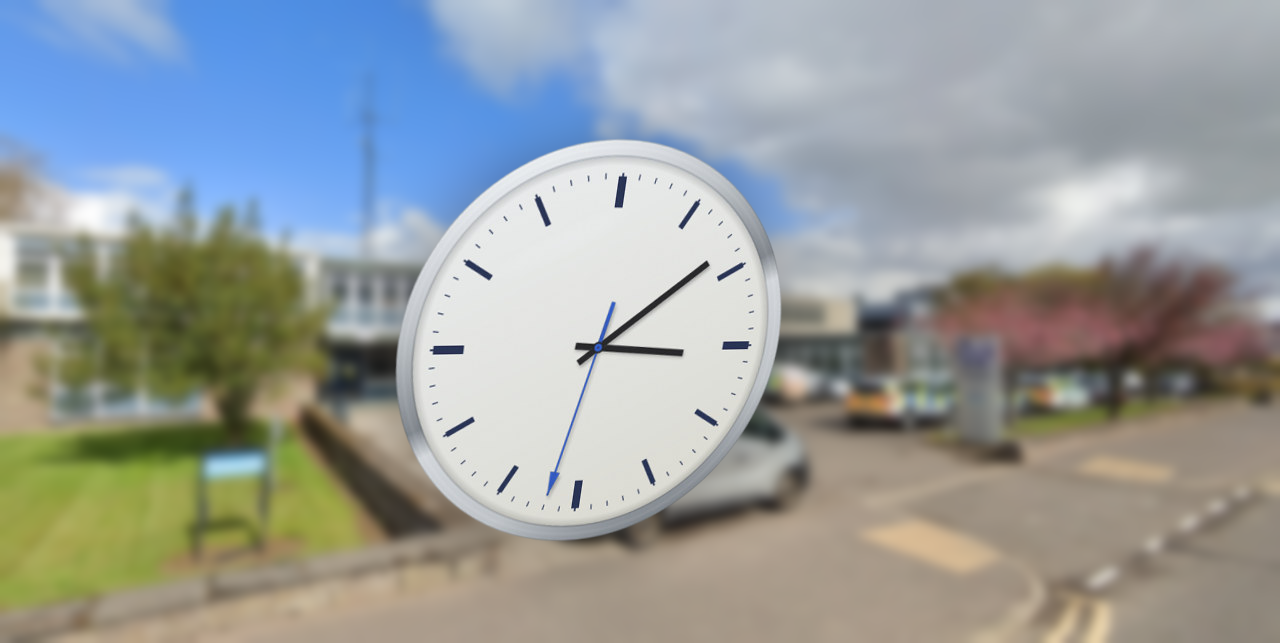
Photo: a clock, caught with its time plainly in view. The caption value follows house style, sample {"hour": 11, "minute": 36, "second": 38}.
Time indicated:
{"hour": 3, "minute": 8, "second": 32}
